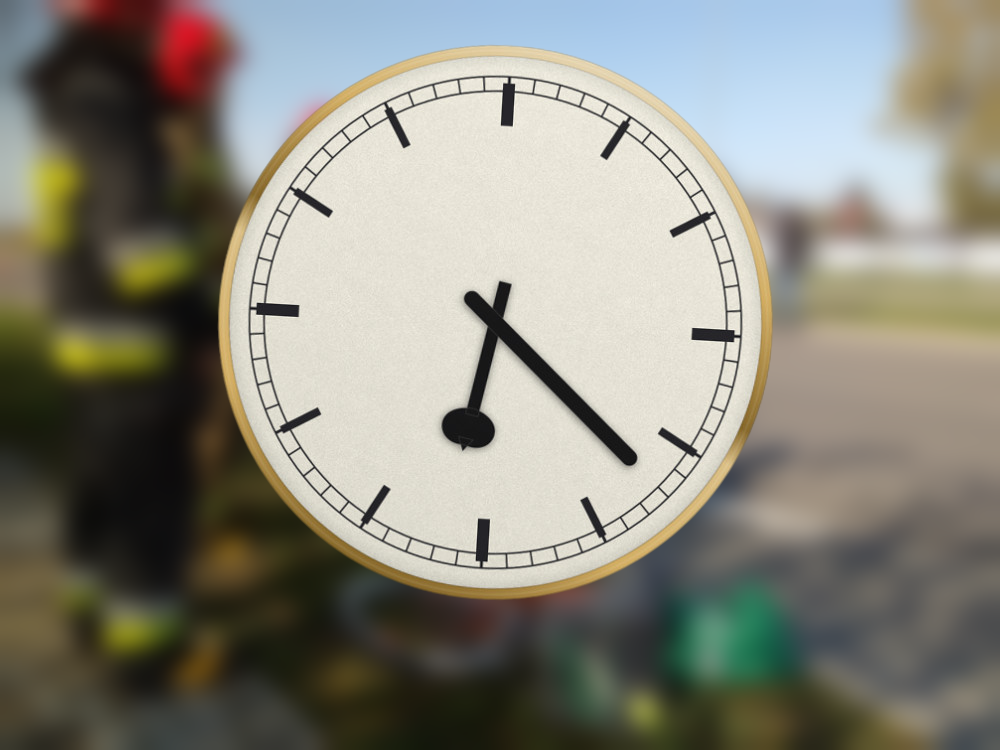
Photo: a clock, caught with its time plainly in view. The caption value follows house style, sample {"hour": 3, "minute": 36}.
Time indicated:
{"hour": 6, "minute": 22}
